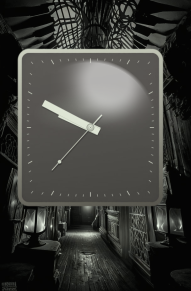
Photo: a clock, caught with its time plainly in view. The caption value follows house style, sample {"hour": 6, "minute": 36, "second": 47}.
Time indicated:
{"hour": 9, "minute": 49, "second": 37}
